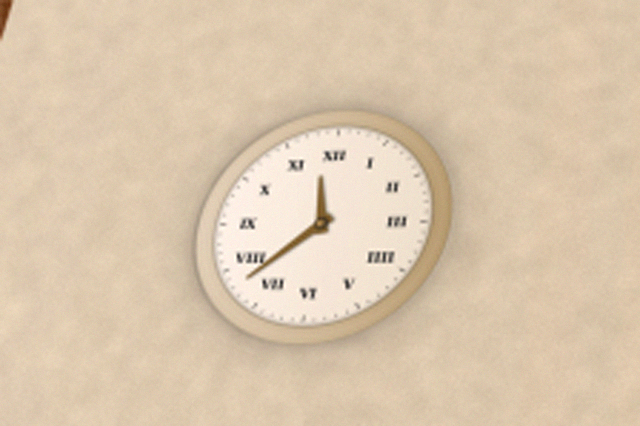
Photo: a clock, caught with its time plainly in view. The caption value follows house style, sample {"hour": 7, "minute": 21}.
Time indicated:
{"hour": 11, "minute": 38}
